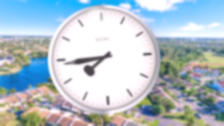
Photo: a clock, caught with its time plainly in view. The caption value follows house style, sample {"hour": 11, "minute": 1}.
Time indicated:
{"hour": 7, "minute": 44}
